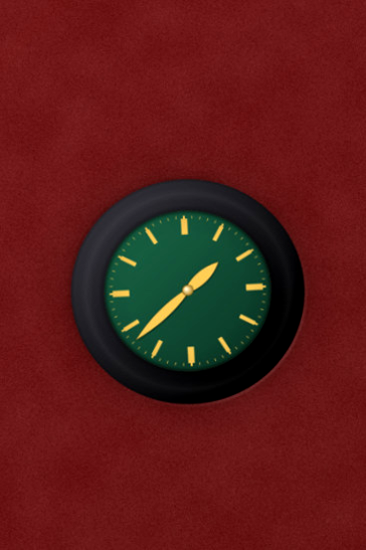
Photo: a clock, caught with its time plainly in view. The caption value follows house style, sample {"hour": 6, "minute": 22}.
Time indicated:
{"hour": 1, "minute": 38}
